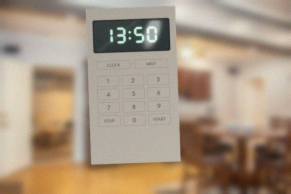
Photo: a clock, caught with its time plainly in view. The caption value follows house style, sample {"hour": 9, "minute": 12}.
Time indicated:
{"hour": 13, "minute": 50}
